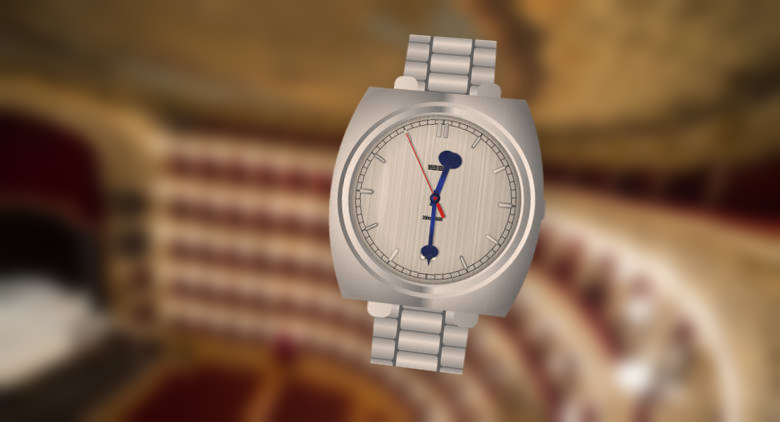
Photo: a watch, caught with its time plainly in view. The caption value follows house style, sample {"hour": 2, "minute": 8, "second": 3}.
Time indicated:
{"hour": 12, "minute": 29, "second": 55}
